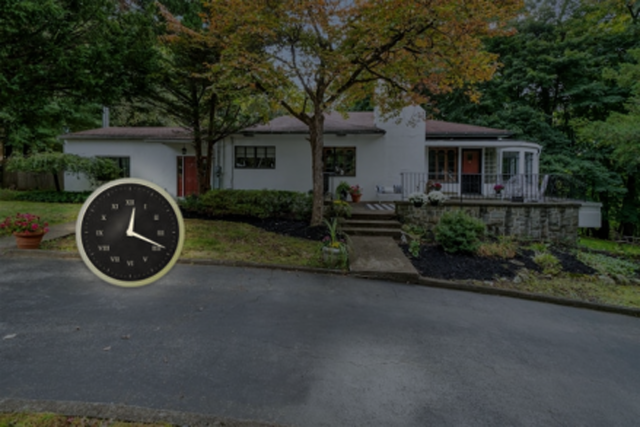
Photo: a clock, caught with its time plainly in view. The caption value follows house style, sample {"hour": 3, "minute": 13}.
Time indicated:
{"hour": 12, "minute": 19}
